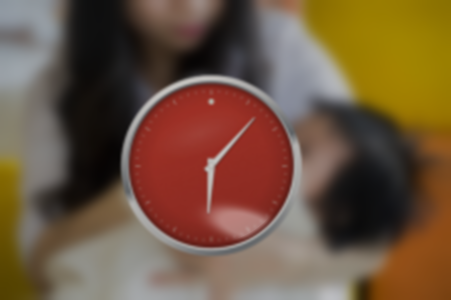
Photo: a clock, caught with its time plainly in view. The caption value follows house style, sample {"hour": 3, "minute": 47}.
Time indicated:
{"hour": 6, "minute": 7}
